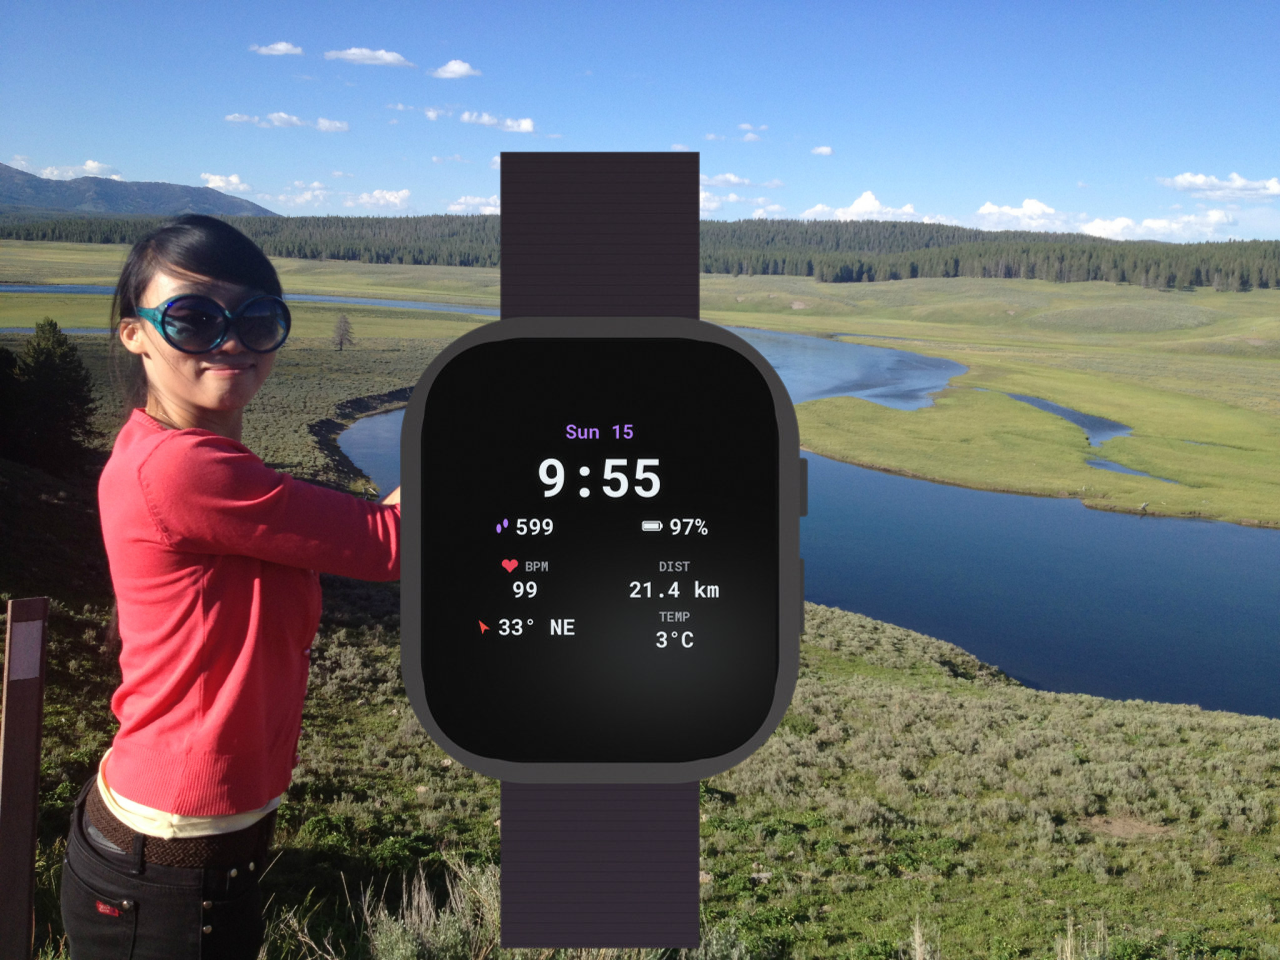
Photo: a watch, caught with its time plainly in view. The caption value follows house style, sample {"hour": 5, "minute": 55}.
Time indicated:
{"hour": 9, "minute": 55}
